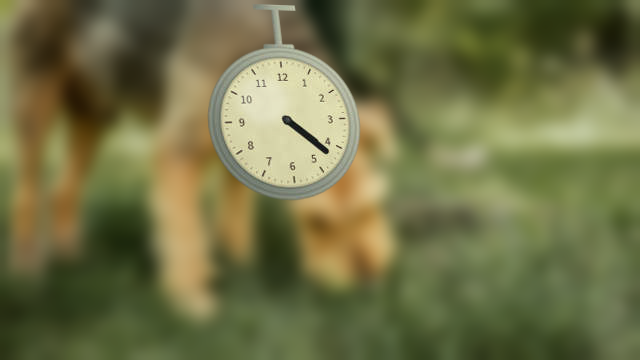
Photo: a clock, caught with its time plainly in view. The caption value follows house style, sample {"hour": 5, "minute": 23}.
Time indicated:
{"hour": 4, "minute": 22}
